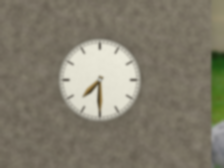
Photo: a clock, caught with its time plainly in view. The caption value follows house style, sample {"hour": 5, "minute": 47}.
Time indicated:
{"hour": 7, "minute": 30}
